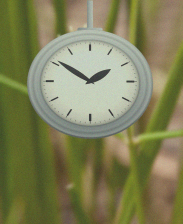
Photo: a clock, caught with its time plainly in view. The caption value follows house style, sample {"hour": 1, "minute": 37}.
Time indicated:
{"hour": 1, "minute": 51}
